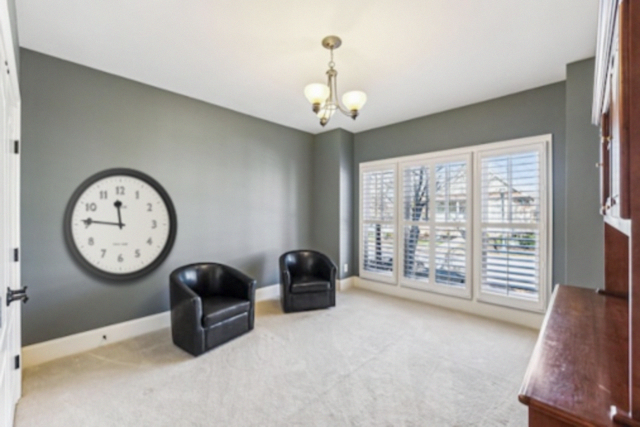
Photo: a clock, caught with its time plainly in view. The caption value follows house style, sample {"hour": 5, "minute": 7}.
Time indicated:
{"hour": 11, "minute": 46}
